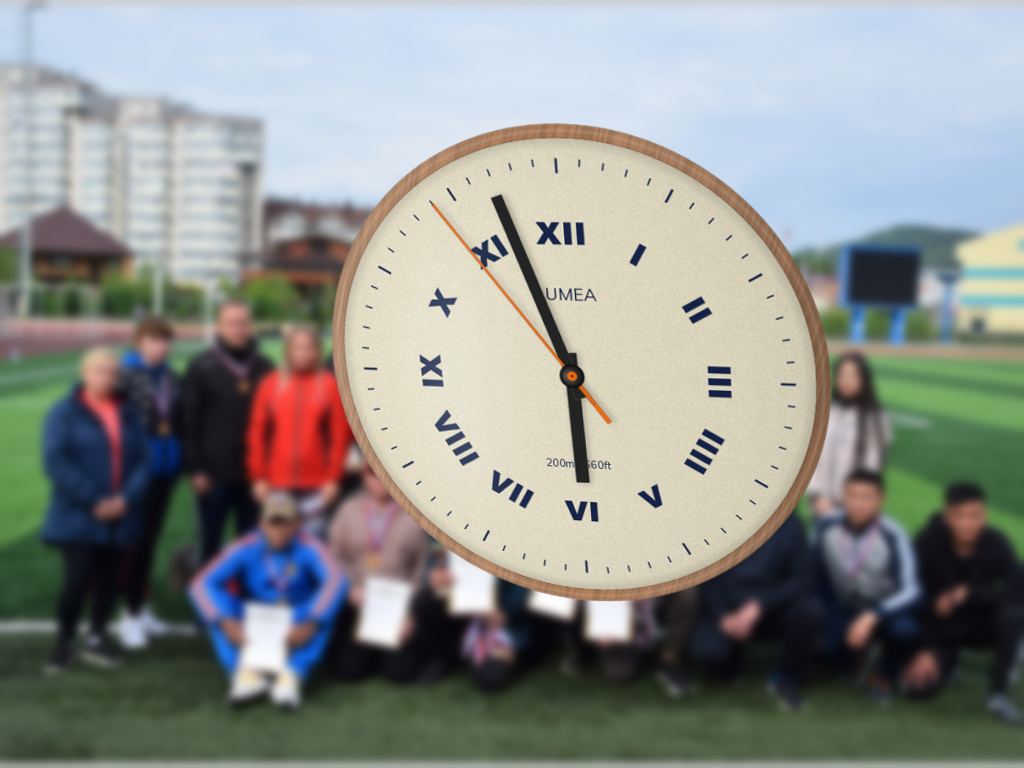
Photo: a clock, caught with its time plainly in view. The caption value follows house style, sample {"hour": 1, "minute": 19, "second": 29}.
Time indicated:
{"hour": 5, "minute": 56, "second": 54}
